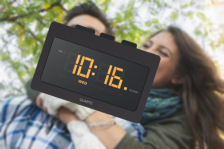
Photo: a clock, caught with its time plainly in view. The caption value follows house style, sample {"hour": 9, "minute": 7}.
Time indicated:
{"hour": 10, "minute": 16}
